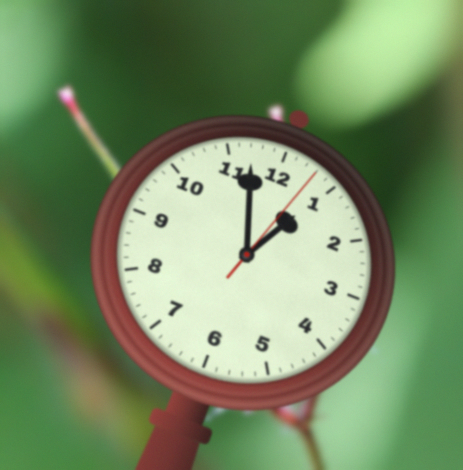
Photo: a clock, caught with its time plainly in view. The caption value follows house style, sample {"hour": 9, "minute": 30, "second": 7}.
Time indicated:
{"hour": 12, "minute": 57, "second": 3}
